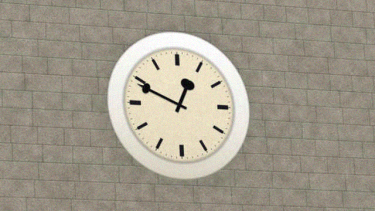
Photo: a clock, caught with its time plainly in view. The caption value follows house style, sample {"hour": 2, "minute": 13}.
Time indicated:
{"hour": 12, "minute": 49}
